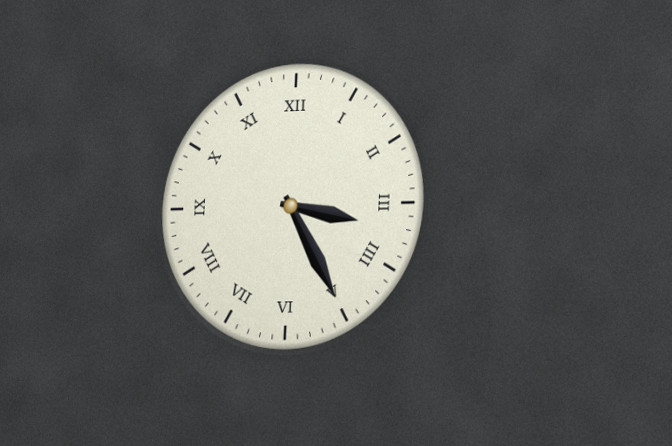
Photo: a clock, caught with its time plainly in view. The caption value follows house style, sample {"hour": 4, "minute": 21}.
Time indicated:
{"hour": 3, "minute": 25}
